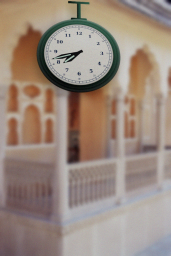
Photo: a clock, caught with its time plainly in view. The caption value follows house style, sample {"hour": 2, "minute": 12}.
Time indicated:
{"hour": 7, "minute": 42}
